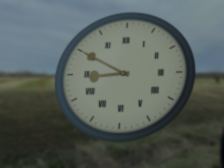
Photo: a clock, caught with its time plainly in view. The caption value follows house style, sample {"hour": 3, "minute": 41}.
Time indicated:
{"hour": 8, "minute": 50}
